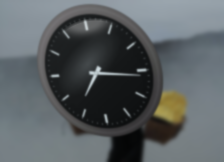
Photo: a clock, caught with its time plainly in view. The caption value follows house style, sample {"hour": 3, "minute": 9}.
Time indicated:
{"hour": 7, "minute": 16}
